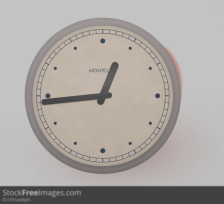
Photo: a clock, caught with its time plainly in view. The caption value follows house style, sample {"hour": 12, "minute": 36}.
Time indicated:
{"hour": 12, "minute": 44}
